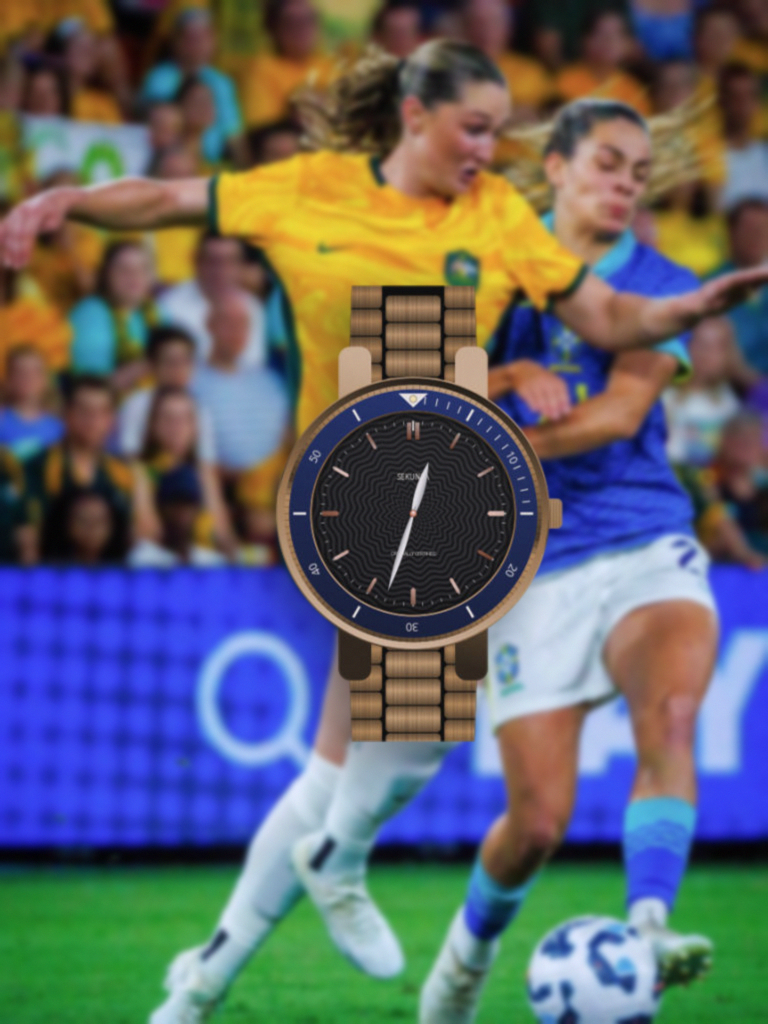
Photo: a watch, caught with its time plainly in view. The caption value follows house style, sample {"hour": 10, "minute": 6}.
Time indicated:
{"hour": 12, "minute": 33}
